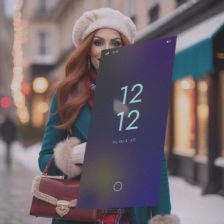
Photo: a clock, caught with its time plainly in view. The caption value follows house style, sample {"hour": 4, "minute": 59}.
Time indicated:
{"hour": 12, "minute": 12}
